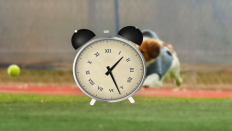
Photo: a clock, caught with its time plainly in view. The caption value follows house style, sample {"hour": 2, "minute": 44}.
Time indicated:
{"hour": 1, "minute": 27}
